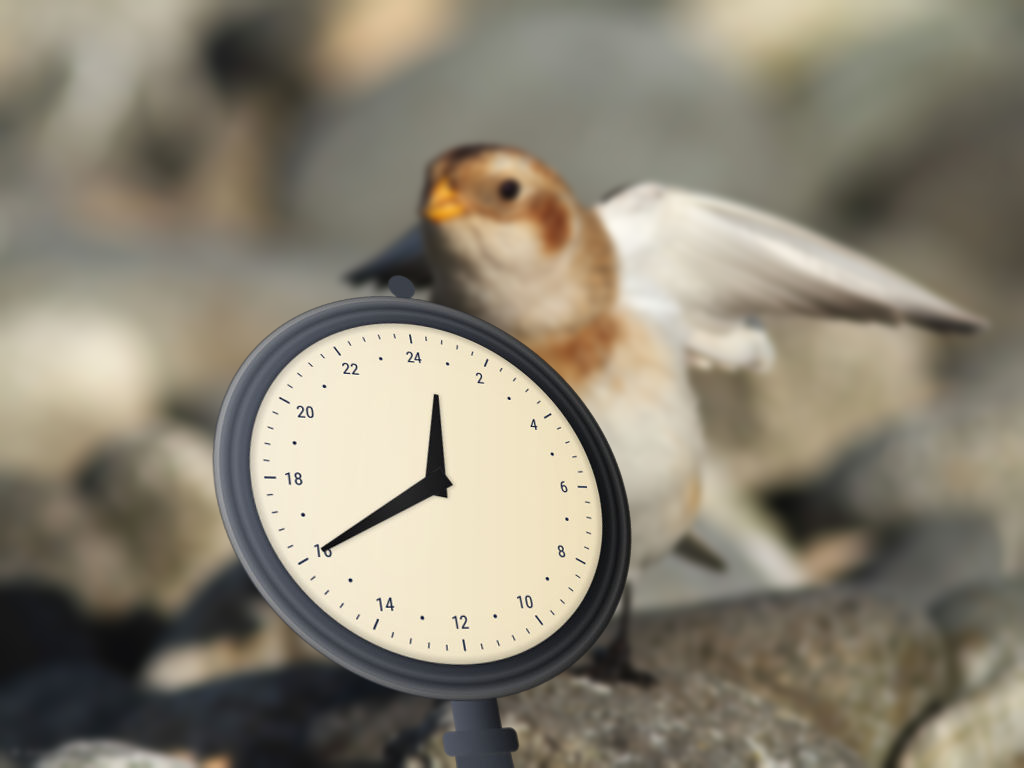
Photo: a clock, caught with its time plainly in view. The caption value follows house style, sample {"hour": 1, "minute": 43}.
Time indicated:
{"hour": 0, "minute": 40}
